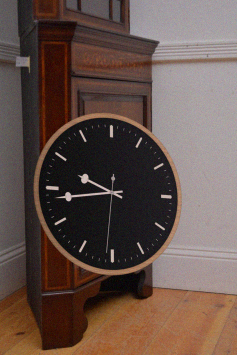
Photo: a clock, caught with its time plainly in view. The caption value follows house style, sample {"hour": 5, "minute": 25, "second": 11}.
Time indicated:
{"hour": 9, "minute": 43, "second": 31}
